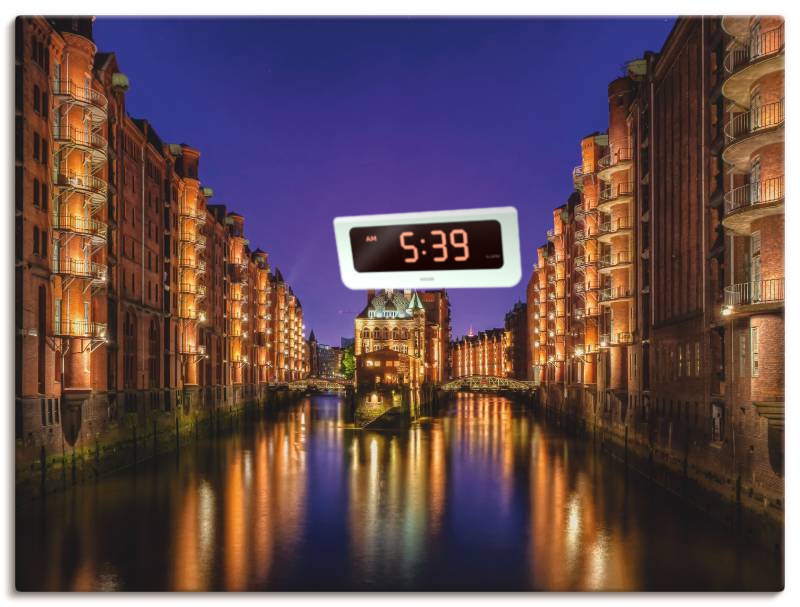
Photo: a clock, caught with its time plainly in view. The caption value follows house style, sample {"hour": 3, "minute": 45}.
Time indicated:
{"hour": 5, "minute": 39}
